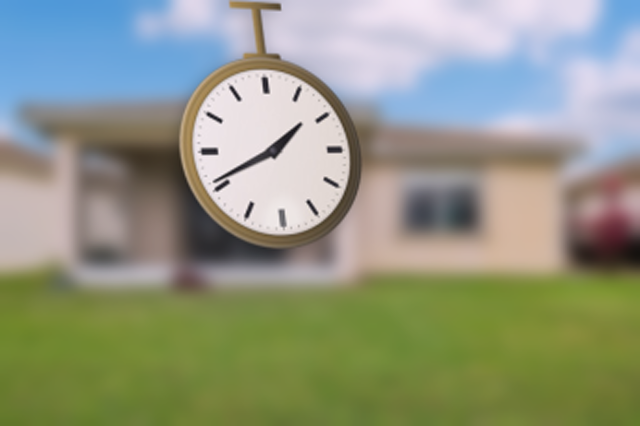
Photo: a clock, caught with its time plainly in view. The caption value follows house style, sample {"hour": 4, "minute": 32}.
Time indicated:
{"hour": 1, "minute": 41}
